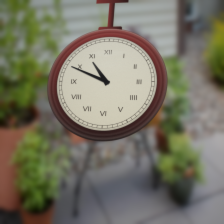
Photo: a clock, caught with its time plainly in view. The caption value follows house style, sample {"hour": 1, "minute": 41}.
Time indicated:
{"hour": 10, "minute": 49}
